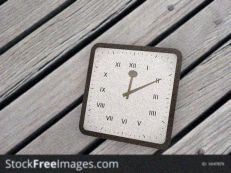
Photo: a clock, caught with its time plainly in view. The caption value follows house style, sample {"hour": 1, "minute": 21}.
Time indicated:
{"hour": 12, "minute": 10}
